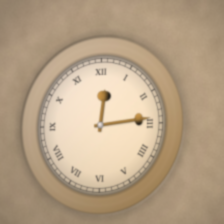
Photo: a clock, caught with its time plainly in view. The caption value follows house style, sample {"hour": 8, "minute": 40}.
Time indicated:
{"hour": 12, "minute": 14}
